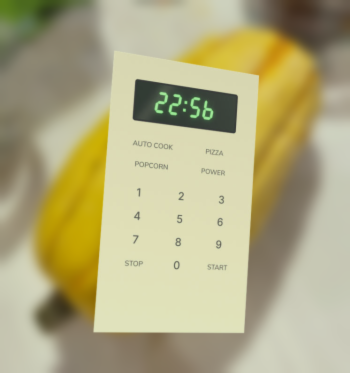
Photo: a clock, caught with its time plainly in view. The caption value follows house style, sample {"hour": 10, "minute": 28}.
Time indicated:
{"hour": 22, "minute": 56}
